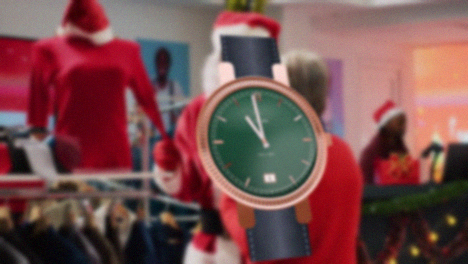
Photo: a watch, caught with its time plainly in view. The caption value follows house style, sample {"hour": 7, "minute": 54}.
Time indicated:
{"hour": 10, "minute": 59}
